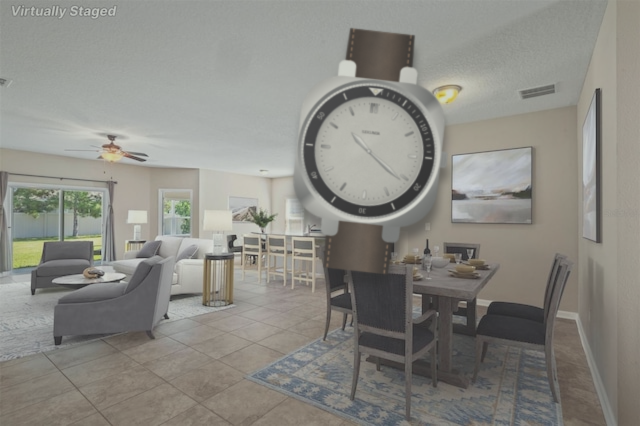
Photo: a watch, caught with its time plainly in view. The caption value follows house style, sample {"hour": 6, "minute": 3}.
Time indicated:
{"hour": 10, "minute": 21}
